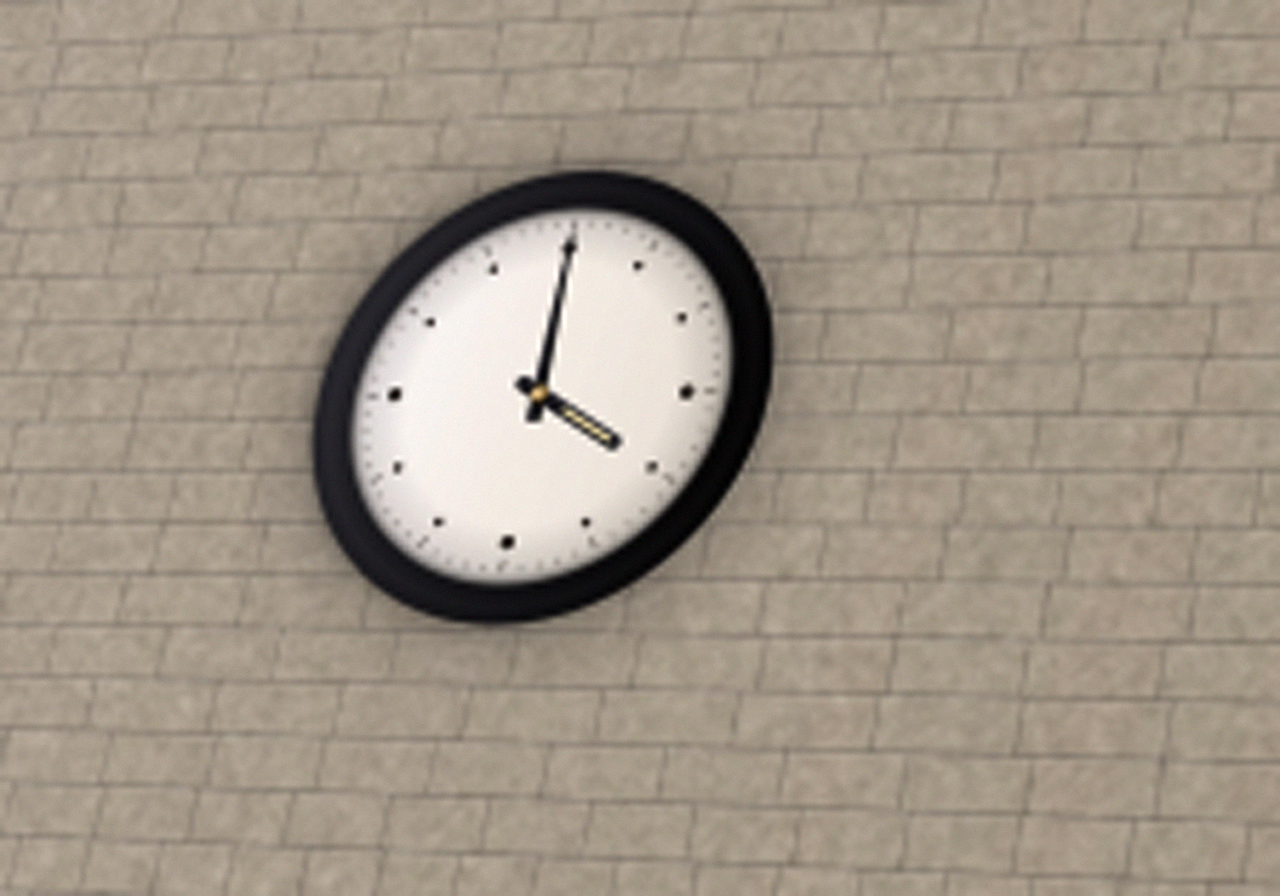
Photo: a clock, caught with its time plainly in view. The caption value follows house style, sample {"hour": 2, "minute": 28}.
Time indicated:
{"hour": 4, "minute": 0}
